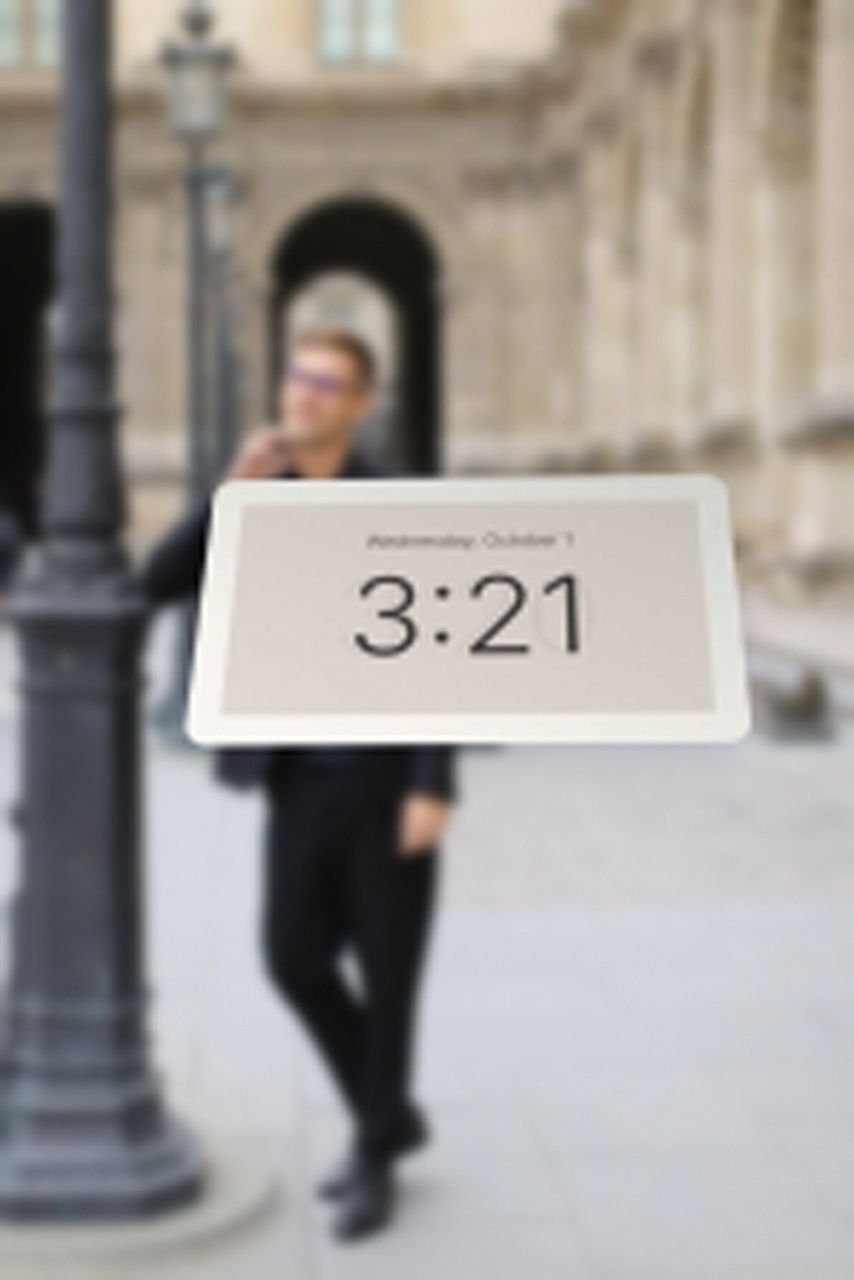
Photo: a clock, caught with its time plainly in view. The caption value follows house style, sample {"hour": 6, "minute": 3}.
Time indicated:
{"hour": 3, "minute": 21}
